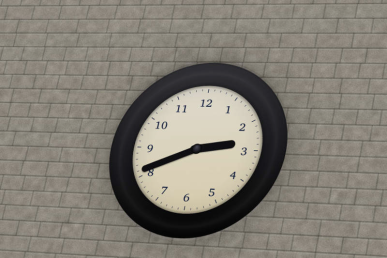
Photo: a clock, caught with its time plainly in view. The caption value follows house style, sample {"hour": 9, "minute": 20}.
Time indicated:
{"hour": 2, "minute": 41}
